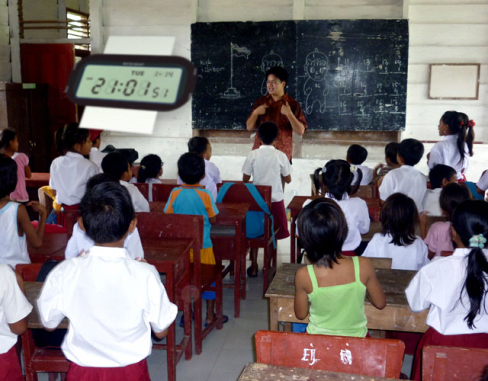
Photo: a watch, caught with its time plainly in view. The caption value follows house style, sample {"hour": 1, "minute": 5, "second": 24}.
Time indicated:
{"hour": 21, "minute": 1, "second": 51}
